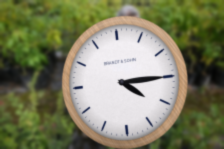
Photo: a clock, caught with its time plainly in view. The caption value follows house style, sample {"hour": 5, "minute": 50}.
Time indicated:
{"hour": 4, "minute": 15}
